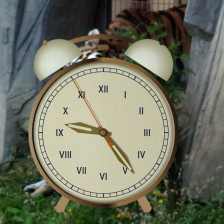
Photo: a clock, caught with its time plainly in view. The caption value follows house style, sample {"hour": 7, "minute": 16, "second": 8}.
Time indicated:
{"hour": 9, "minute": 23, "second": 55}
